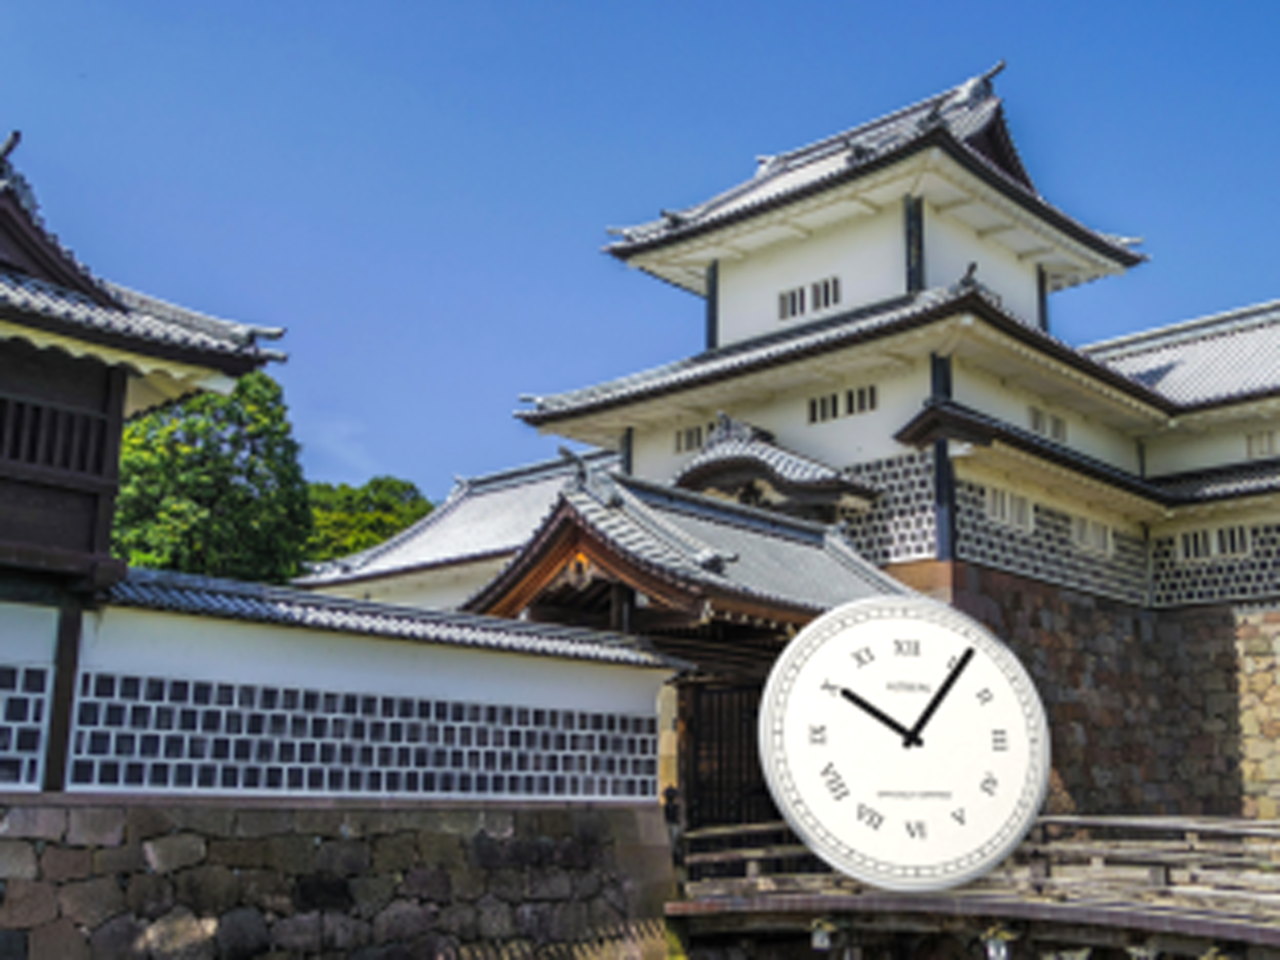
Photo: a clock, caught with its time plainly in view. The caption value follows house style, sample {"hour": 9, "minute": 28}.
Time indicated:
{"hour": 10, "minute": 6}
